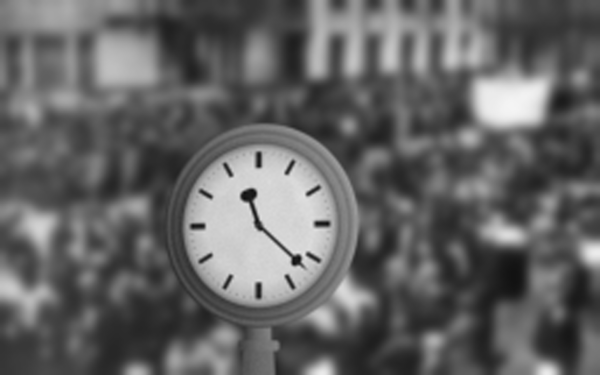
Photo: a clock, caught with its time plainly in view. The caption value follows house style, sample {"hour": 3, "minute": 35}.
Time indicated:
{"hour": 11, "minute": 22}
